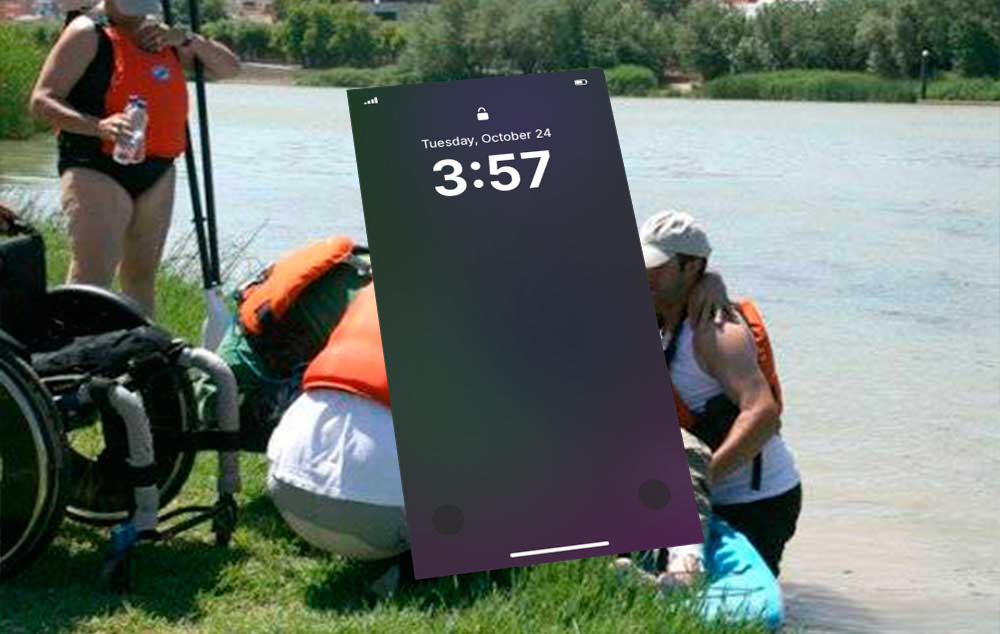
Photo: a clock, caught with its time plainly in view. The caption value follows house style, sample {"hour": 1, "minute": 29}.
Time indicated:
{"hour": 3, "minute": 57}
